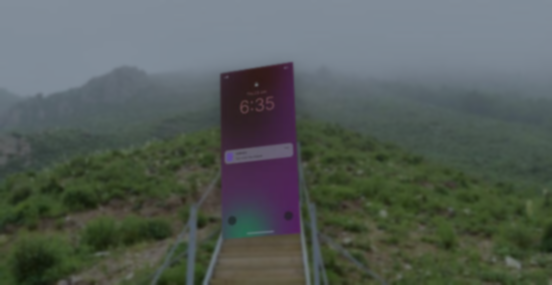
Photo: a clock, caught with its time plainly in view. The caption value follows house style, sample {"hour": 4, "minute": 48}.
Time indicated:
{"hour": 6, "minute": 35}
